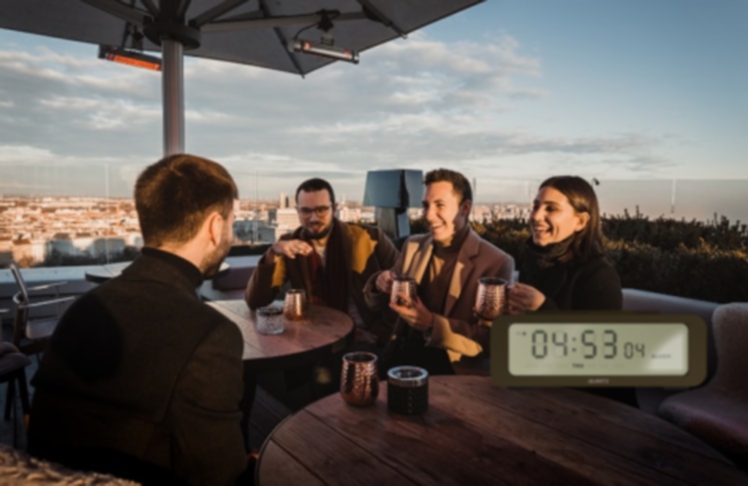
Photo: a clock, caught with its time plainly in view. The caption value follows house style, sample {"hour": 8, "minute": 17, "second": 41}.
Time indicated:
{"hour": 4, "minute": 53, "second": 4}
